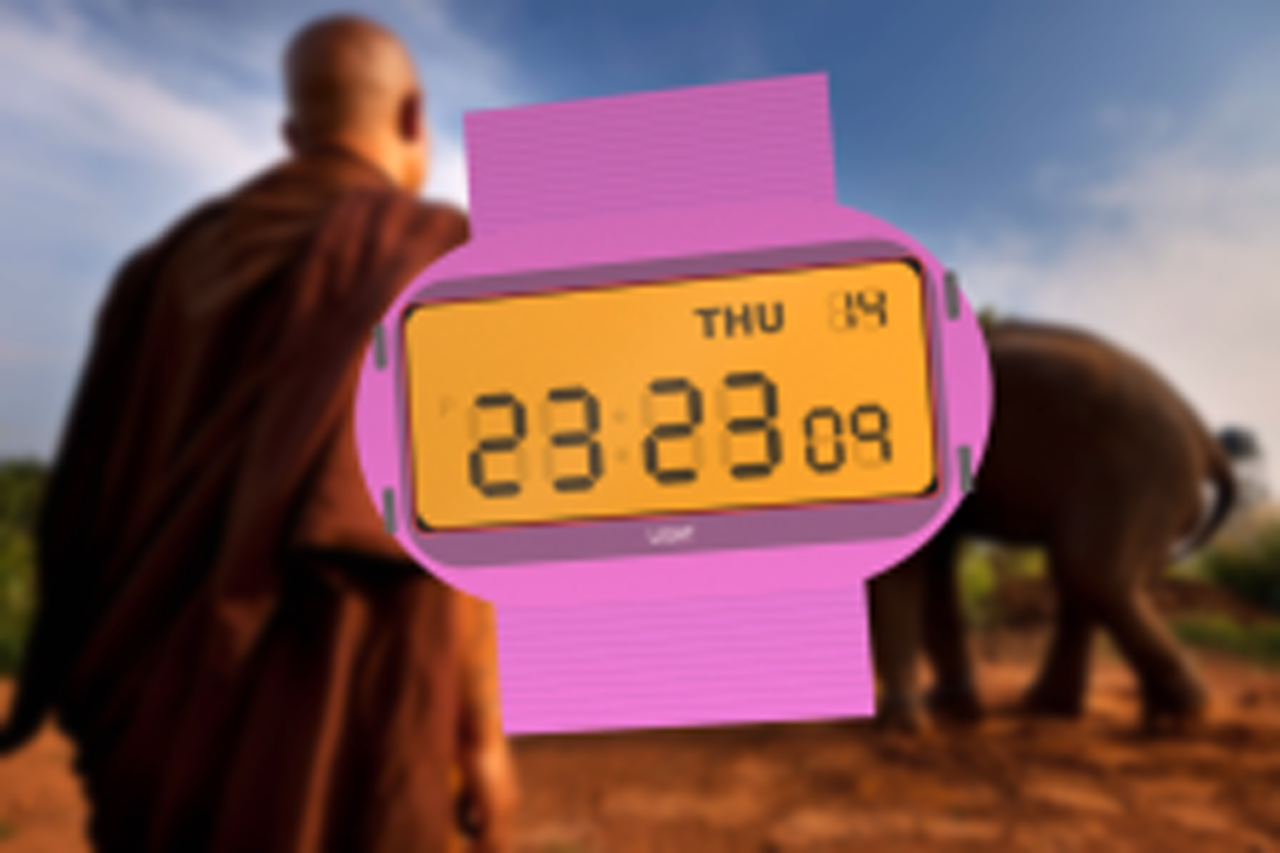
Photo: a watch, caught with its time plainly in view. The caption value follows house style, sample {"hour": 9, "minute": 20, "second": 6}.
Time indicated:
{"hour": 23, "minute": 23, "second": 9}
